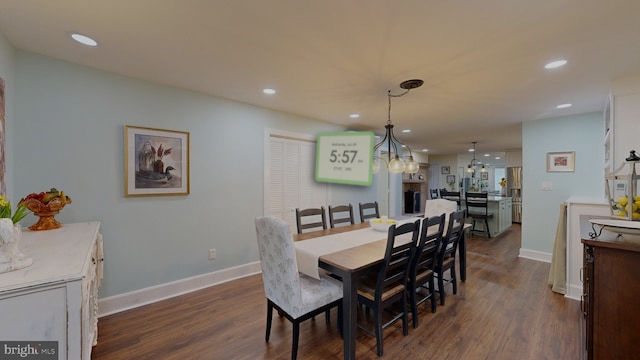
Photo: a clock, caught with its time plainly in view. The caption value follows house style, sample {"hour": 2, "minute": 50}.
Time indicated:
{"hour": 5, "minute": 57}
